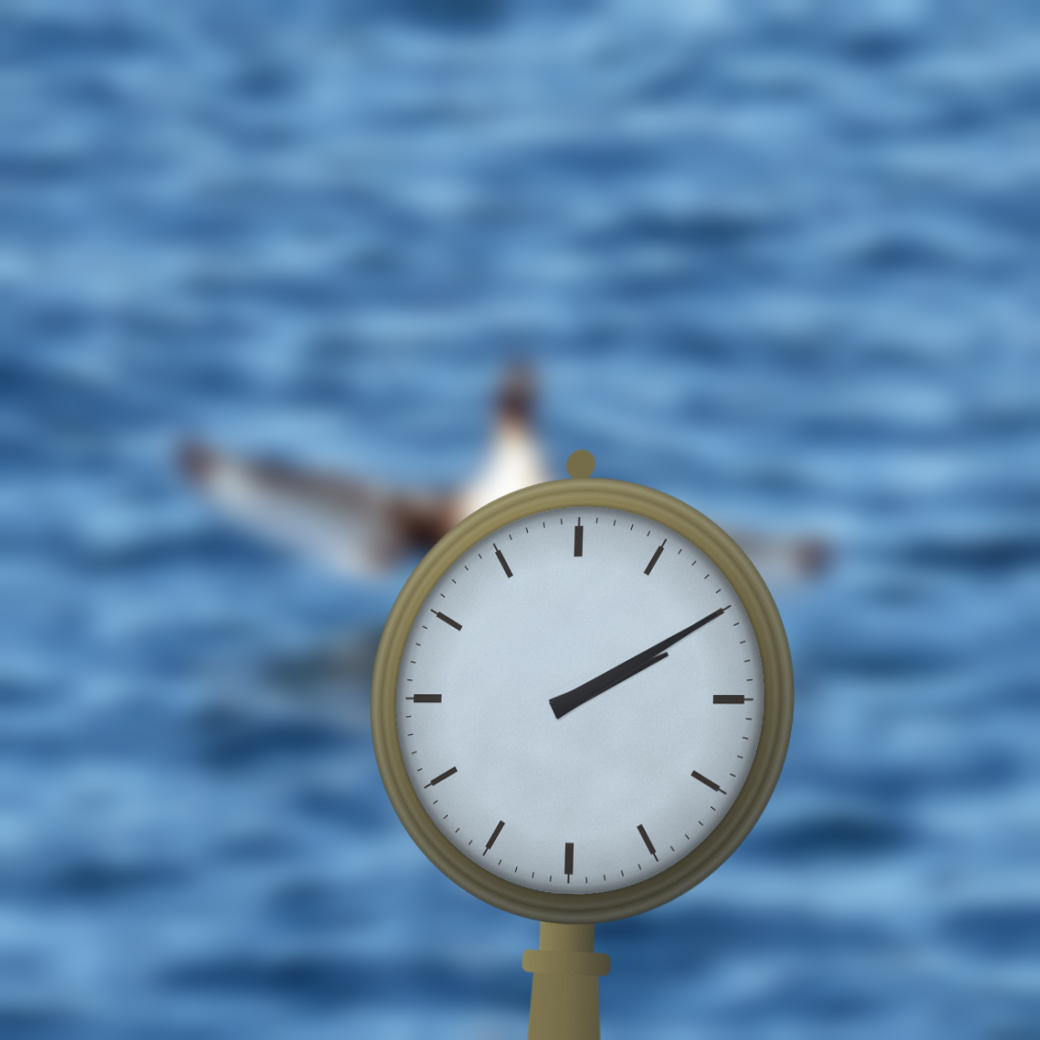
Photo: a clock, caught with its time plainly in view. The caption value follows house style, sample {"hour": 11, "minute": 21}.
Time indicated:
{"hour": 2, "minute": 10}
